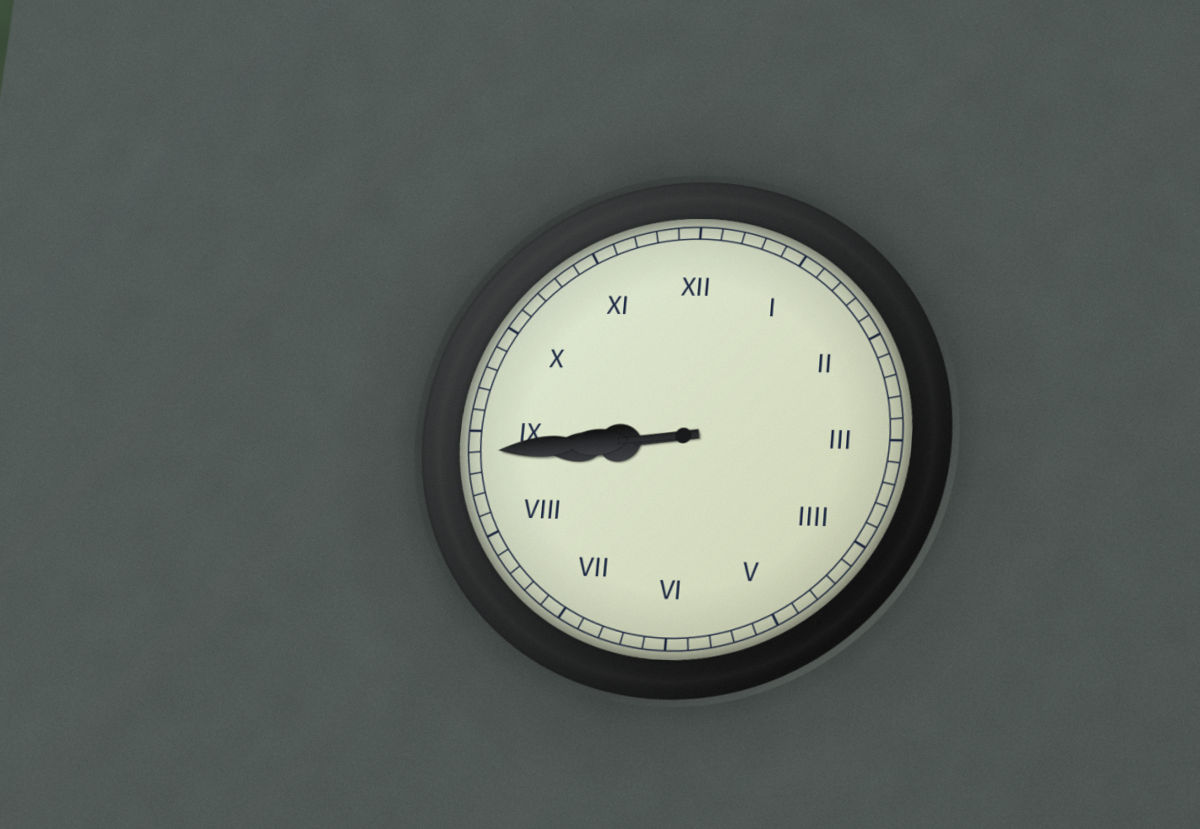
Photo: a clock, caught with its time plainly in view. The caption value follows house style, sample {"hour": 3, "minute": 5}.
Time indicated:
{"hour": 8, "minute": 44}
